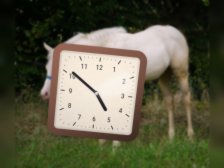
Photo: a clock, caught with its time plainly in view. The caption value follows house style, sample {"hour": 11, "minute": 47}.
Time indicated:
{"hour": 4, "minute": 51}
